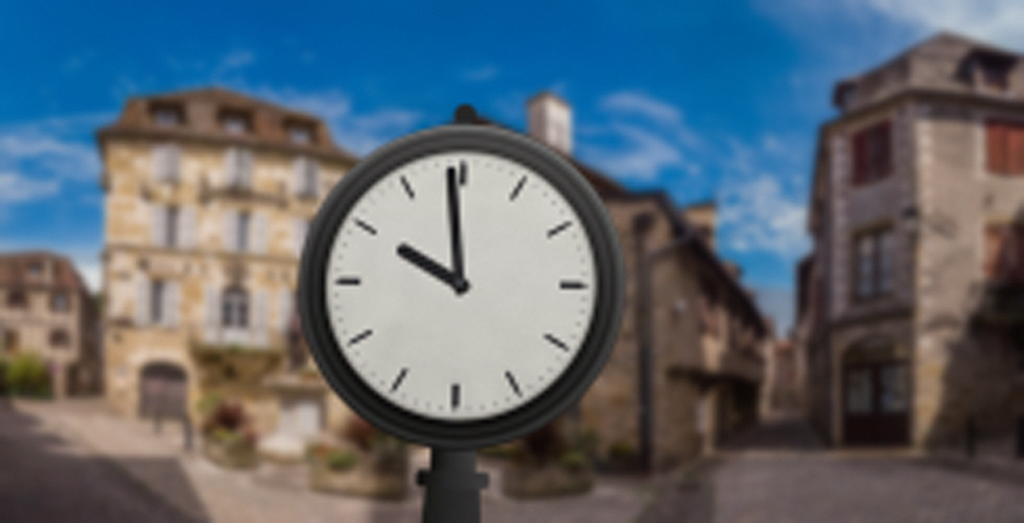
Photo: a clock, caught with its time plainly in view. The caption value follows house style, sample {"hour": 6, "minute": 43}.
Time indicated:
{"hour": 9, "minute": 59}
